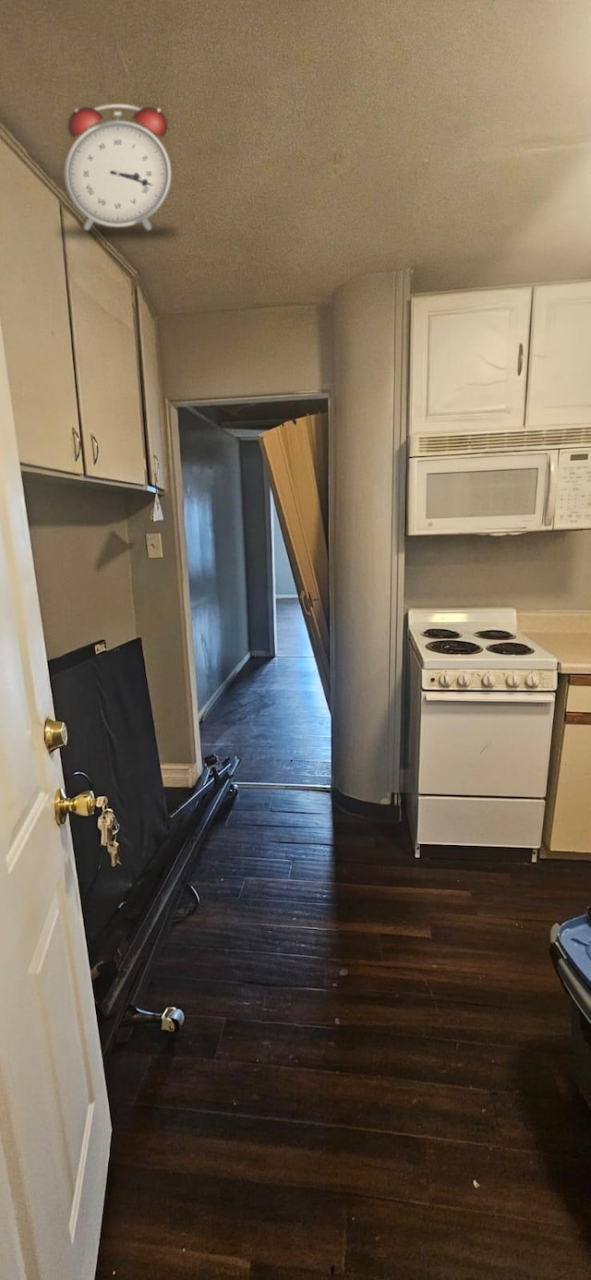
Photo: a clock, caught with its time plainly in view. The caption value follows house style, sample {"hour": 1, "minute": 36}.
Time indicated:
{"hour": 3, "minute": 18}
